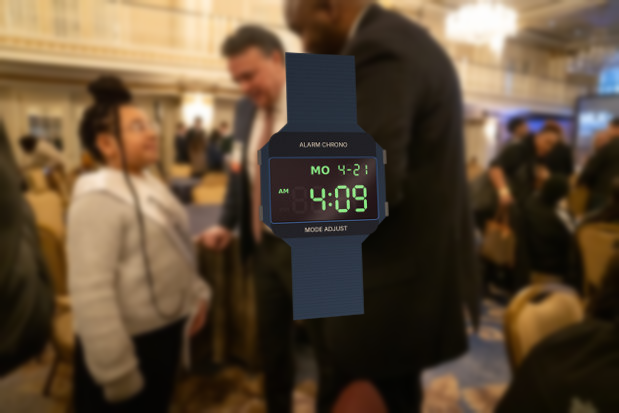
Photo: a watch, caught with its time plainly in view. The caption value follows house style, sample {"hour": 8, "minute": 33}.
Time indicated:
{"hour": 4, "minute": 9}
